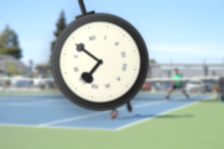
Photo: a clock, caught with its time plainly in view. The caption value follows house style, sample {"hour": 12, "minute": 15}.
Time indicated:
{"hour": 7, "minute": 54}
